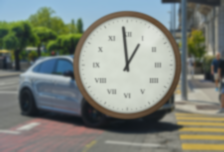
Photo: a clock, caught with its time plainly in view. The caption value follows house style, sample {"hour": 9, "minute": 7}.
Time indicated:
{"hour": 12, "minute": 59}
